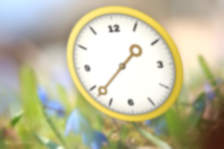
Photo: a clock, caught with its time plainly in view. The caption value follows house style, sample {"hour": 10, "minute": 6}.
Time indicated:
{"hour": 1, "minute": 38}
